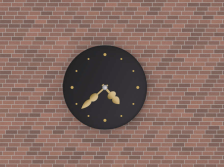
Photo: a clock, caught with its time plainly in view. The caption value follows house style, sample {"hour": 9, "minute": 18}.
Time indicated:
{"hour": 4, "minute": 38}
